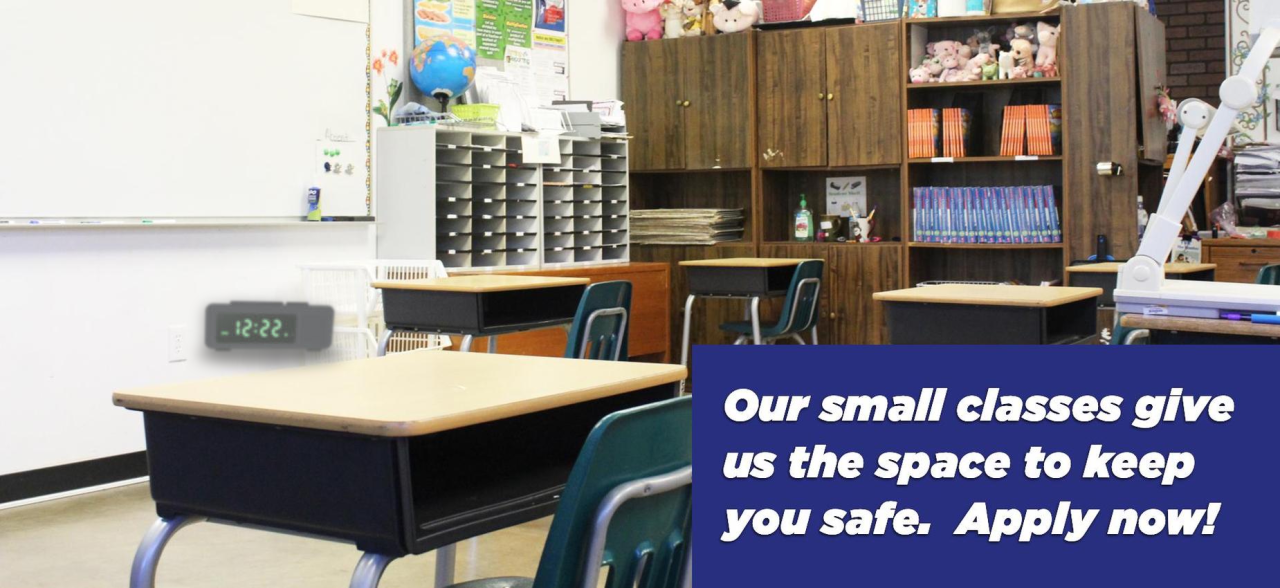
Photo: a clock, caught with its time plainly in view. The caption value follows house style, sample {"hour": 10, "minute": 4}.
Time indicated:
{"hour": 12, "minute": 22}
